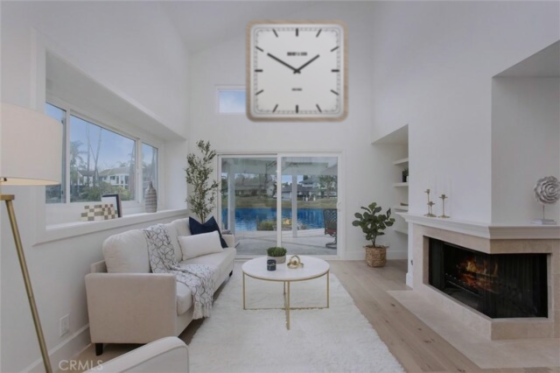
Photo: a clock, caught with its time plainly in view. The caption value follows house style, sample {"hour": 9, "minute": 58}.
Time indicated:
{"hour": 1, "minute": 50}
